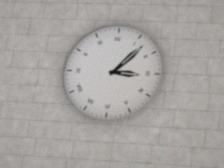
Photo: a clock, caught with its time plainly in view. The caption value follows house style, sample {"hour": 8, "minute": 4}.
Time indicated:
{"hour": 3, "minute": 7}
